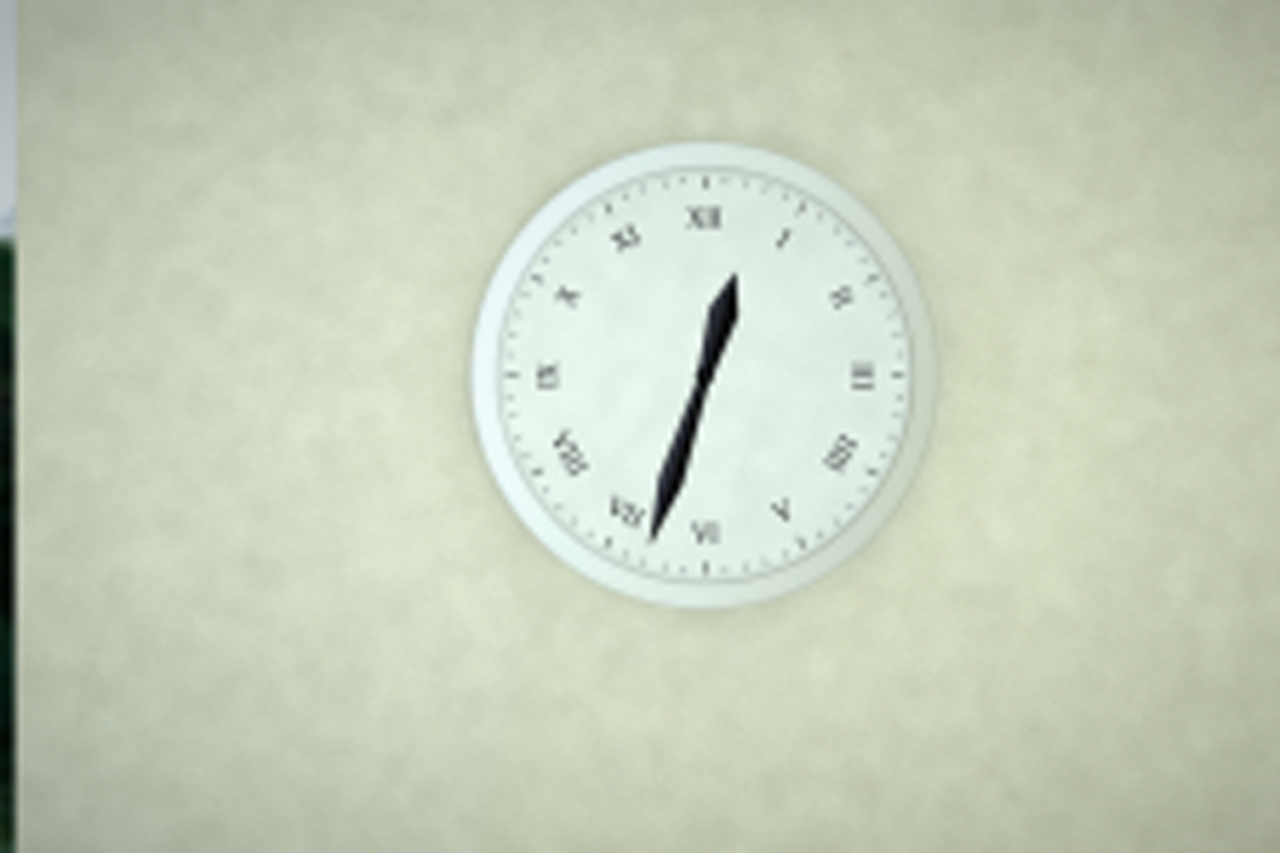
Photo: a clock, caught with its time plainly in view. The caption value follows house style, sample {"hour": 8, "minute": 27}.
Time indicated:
{"hour": 12, "minute": 33}
